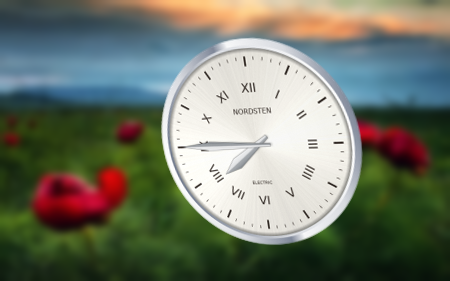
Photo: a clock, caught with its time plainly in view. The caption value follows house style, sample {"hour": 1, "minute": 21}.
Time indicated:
{"hour": 7, "minute": 45}
